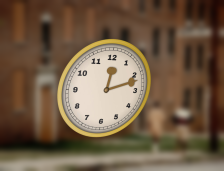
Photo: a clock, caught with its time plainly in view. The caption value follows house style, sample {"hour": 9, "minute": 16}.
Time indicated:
{"hour": 12, "minute": 12}
